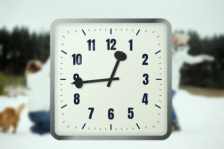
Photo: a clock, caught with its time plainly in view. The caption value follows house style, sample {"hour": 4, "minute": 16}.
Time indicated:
{"hour": 12, "minute": 44}
